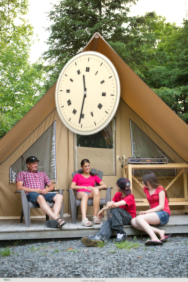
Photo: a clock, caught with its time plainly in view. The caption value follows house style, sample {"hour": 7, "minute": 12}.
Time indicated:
{"hour": 11, "minute": 31}
